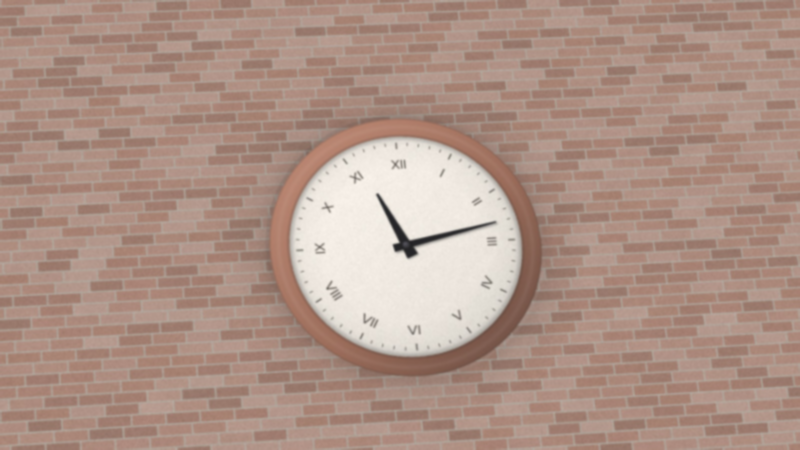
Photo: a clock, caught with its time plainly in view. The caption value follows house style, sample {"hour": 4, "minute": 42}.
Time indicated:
{"hour": 11, "minute": 13}
